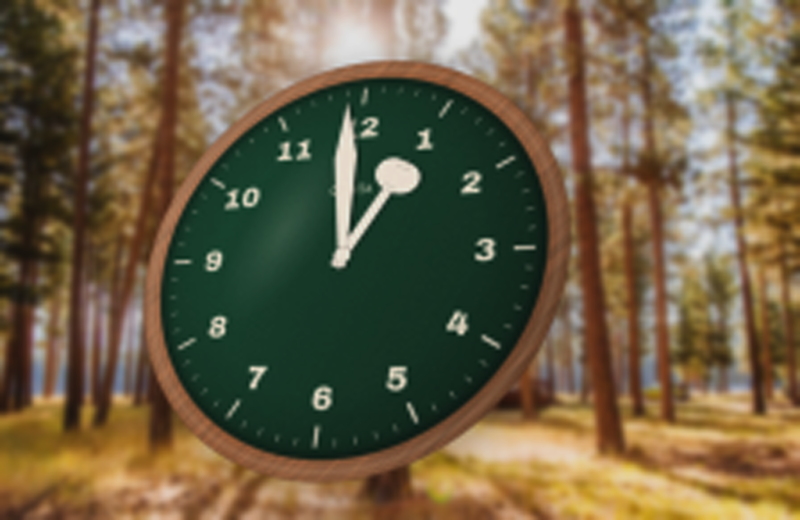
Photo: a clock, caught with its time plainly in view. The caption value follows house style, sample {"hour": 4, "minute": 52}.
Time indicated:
{"hour": 12, "minute": 59}
